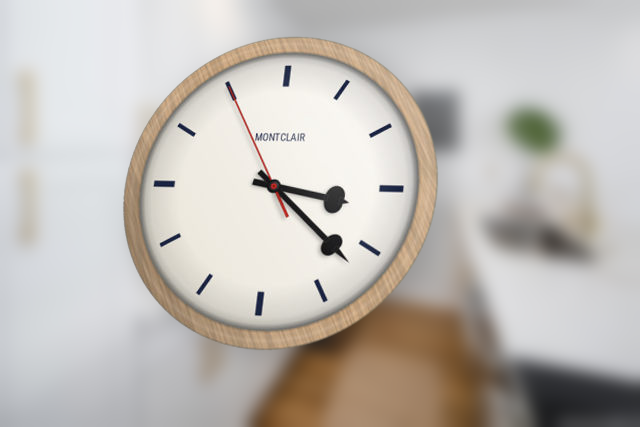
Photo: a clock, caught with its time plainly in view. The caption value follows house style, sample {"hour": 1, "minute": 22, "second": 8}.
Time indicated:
{"hour": 3, "minute": 21, "second": 55}
